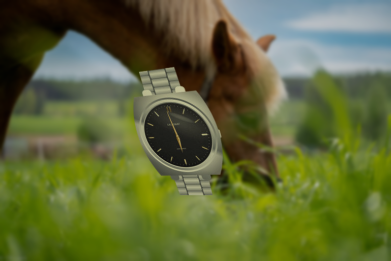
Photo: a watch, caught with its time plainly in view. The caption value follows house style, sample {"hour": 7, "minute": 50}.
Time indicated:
{"hour": 5, "minute": 59}
